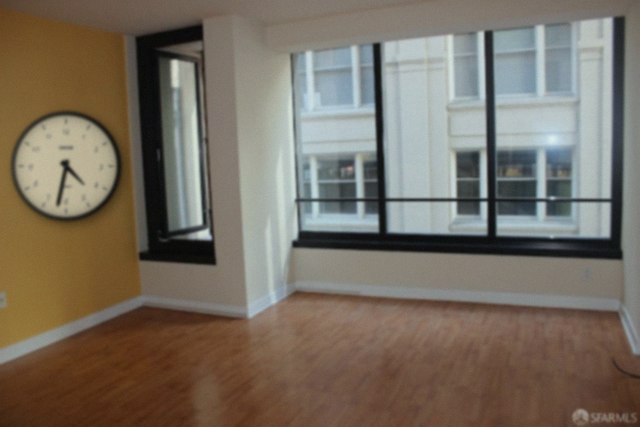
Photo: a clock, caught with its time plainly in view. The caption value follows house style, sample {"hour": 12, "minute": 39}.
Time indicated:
{"hour": 4, "minute": 32}
